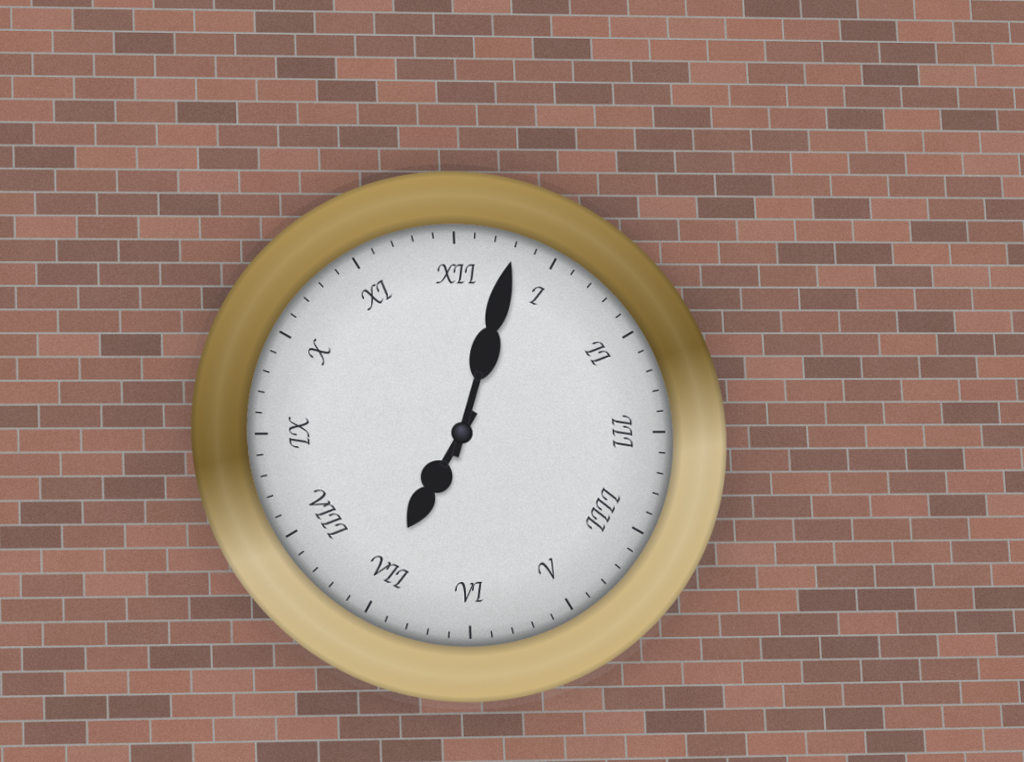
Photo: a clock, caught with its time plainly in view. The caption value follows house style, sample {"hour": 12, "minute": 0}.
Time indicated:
{"hour": 7, "minute": 3}
